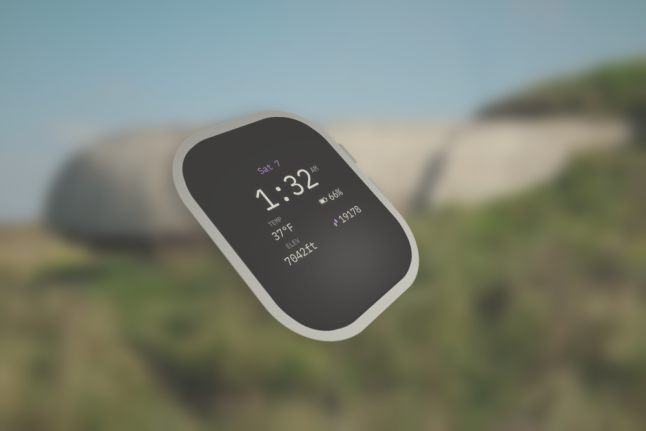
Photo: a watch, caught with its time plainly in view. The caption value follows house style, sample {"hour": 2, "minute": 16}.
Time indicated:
{"hour": 1, "minute": 32}
